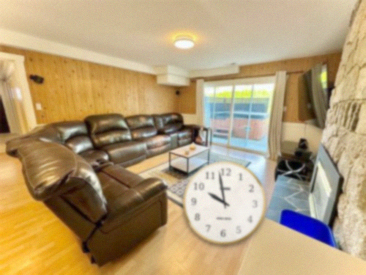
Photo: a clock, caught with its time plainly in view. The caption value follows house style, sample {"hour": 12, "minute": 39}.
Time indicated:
{"hour": 9, "minute": 58}
